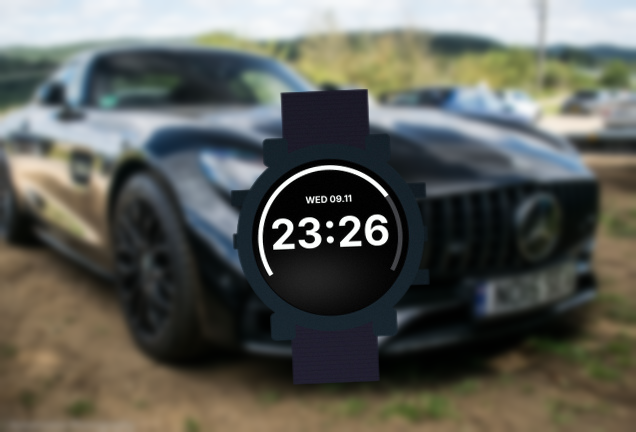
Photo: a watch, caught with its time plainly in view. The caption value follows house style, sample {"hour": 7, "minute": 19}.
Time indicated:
{"hour": 23, "minute": 26}
